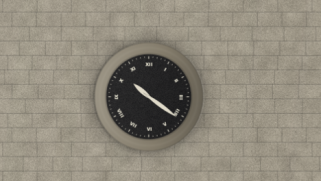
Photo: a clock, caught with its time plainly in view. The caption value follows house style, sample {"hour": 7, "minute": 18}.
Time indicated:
{"hour": 10, "minute": 21}
